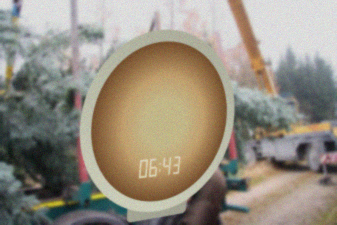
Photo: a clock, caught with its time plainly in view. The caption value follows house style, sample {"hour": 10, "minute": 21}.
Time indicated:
{"hour": 6, "minute": 43}
